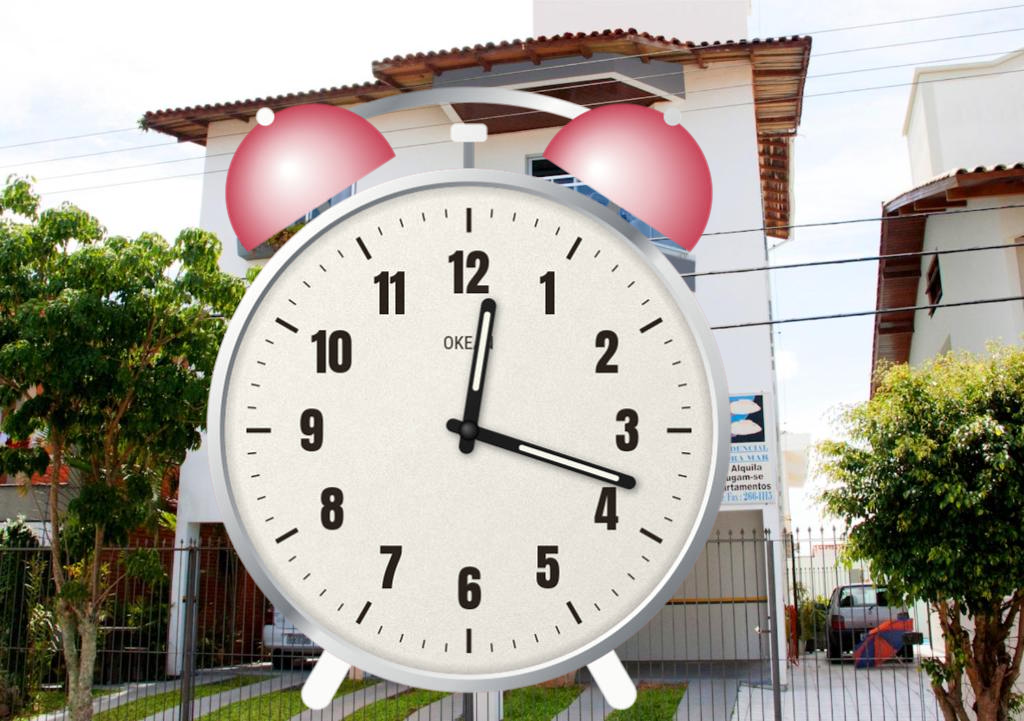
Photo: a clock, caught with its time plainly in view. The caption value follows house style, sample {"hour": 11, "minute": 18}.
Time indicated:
{"hour": 12, "minute": 18}
